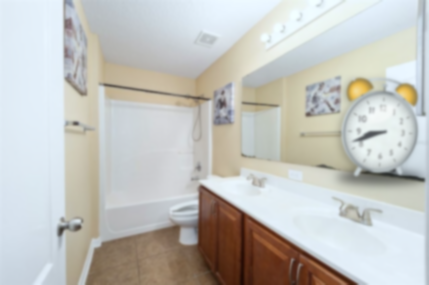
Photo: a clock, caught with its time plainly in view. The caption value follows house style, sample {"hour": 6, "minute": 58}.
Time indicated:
{"hour": 8, "minute": 42}
